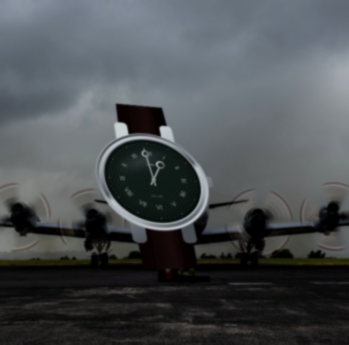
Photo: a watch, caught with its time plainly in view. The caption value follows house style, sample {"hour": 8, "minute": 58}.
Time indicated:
{"hour": 12, "minute": 59}
